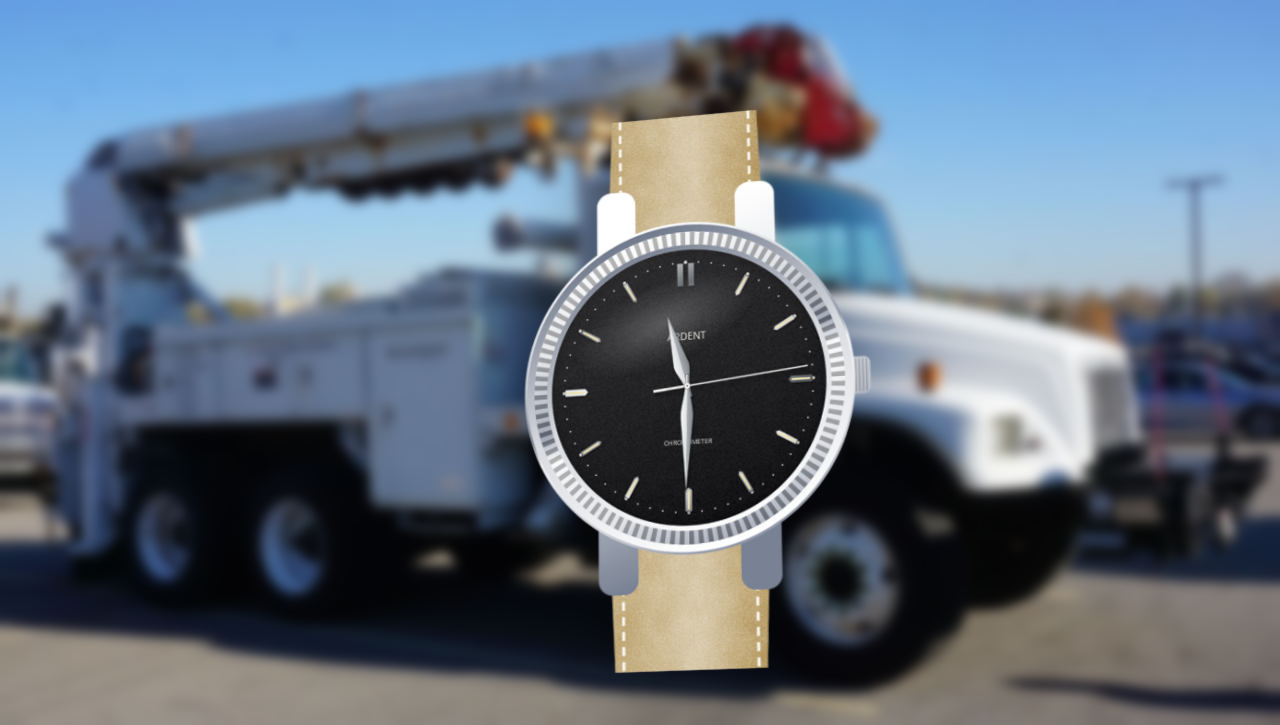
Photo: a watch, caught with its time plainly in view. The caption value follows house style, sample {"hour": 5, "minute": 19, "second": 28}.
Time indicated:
{"hour": 11, "minute": 30, "second": 14}
